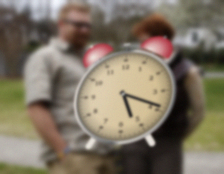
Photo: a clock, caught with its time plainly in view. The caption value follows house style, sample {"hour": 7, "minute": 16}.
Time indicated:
{"hour": 5, "minute": 19}
